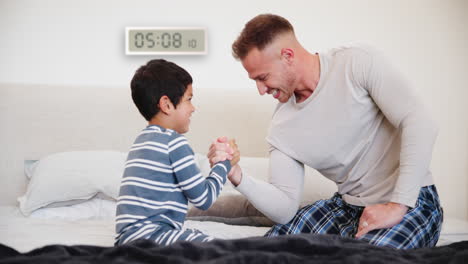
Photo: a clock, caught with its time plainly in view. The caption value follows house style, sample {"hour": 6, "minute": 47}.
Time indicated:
{"hour": 5, "minute": 8}
